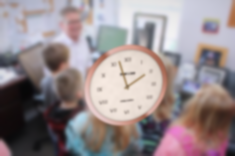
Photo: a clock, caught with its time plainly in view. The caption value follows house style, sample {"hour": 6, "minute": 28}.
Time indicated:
{"hour": 1, "minute": 57}
